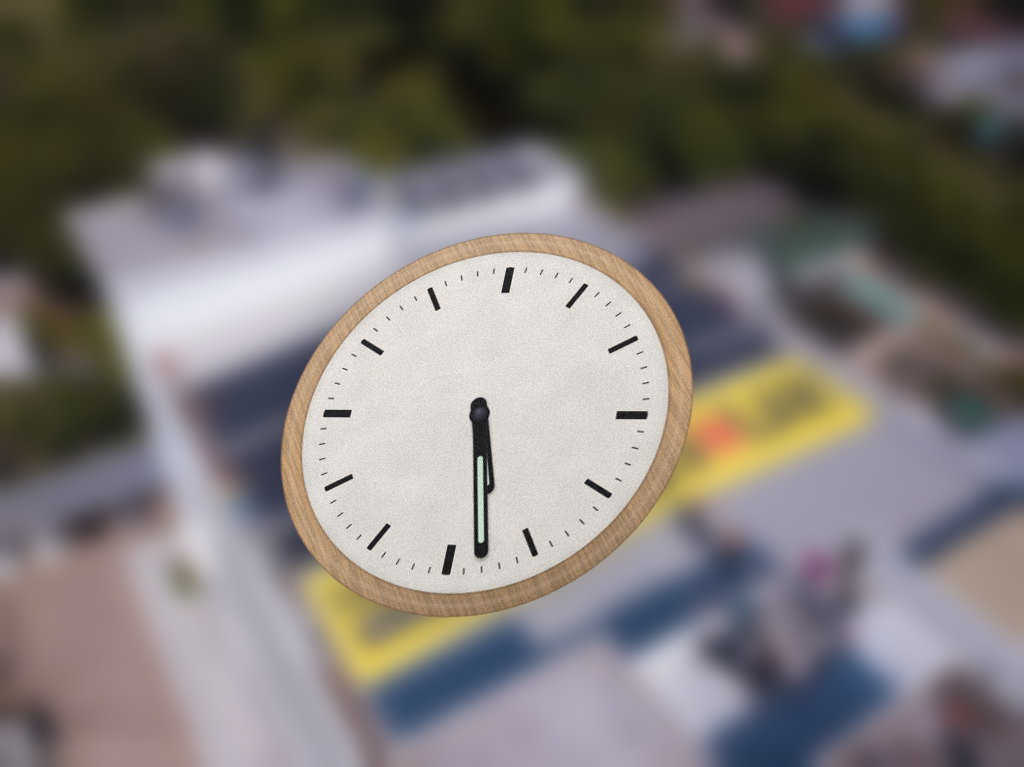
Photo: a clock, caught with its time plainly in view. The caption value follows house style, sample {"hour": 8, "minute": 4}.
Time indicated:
{"hour": 5, "minute": 28}
